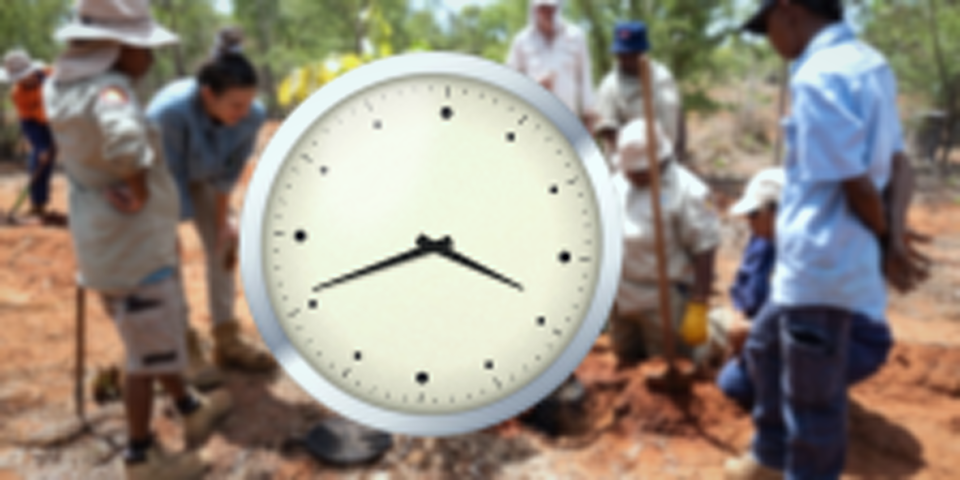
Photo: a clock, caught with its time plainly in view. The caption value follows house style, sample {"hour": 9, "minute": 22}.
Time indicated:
{"hour": 3, "minute": 41}
